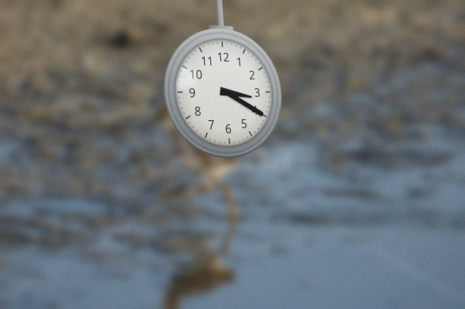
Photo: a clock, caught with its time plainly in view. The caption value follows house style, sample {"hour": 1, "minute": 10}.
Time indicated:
{"hour": 3, "minute": 20}
